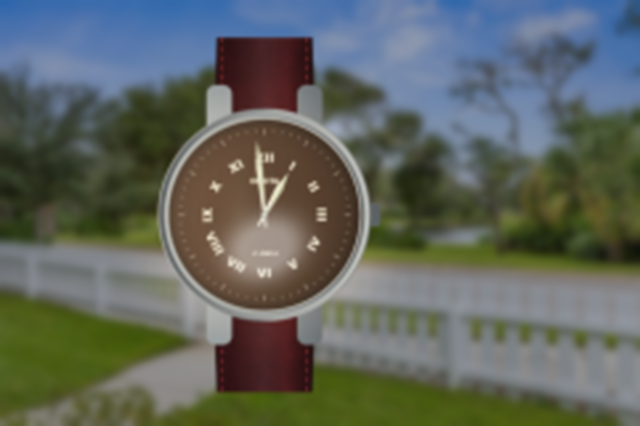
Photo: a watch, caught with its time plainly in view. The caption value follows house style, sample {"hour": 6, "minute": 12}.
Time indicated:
{"hour": 12, "minute": 59}
